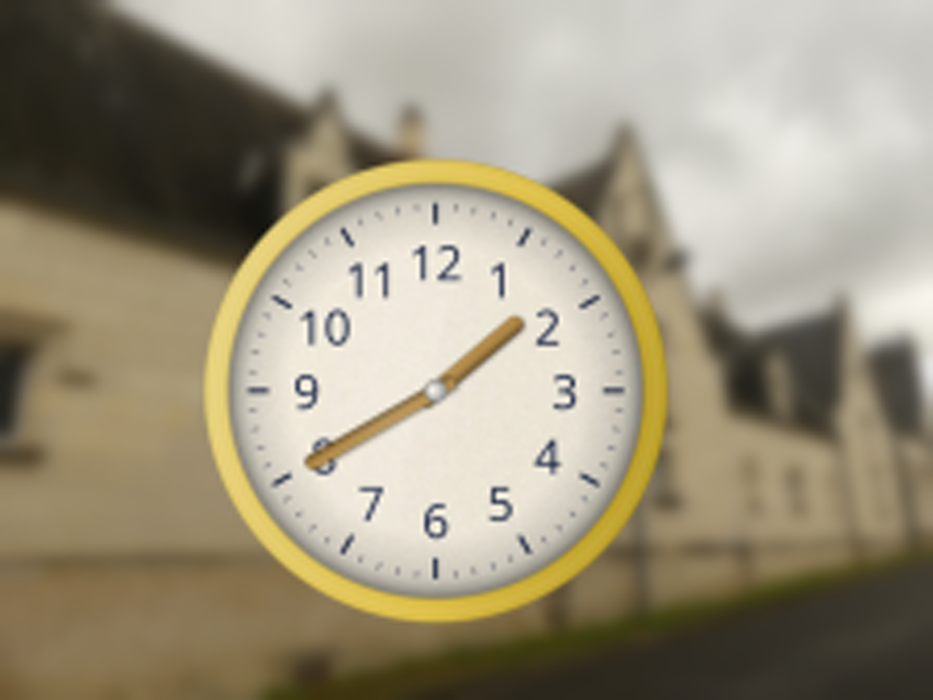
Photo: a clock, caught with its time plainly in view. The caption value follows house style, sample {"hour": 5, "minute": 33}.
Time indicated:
{"hour": 1, "minute": 40}
